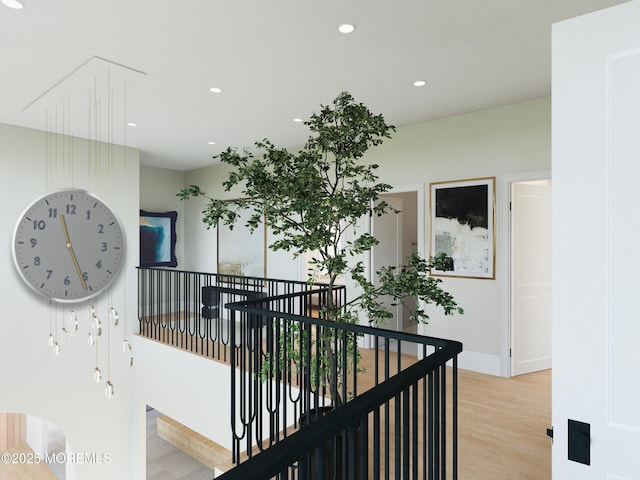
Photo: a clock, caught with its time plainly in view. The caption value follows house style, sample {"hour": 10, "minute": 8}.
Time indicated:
{"hour": 11, "minute": 26}
